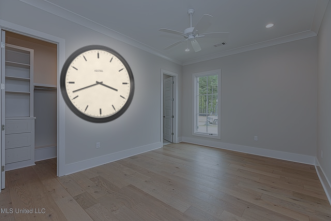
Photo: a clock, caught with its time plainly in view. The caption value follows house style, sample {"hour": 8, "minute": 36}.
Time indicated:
{"hour": 3, "minute": 42}
